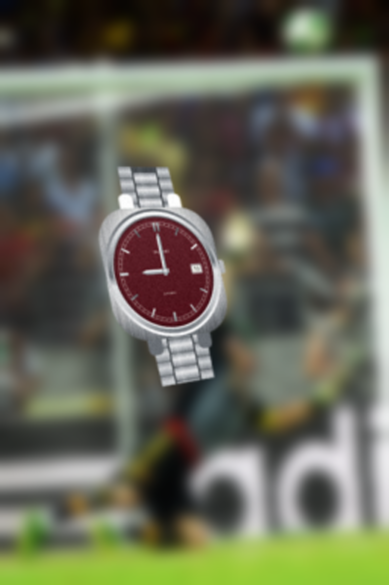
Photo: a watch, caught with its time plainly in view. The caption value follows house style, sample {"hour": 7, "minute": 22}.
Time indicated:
{"hour": 9, "minute": 0}
